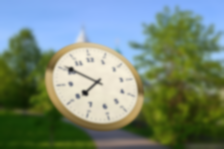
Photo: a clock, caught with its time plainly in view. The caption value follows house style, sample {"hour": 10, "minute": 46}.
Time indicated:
{"hour": 7, "minute": 51}
